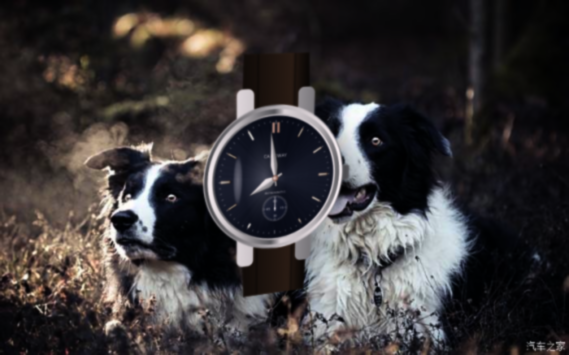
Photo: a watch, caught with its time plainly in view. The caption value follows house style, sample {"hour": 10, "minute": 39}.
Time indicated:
{"hour": 7, "minute": 59}
